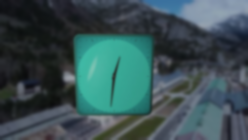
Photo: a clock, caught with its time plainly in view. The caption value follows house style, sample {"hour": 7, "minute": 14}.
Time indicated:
{"hour": 12, "minute": 31}
